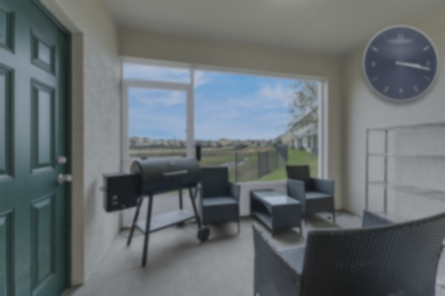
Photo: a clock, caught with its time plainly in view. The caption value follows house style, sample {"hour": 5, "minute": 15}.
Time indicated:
{"hour": 3, "minute": 17}
